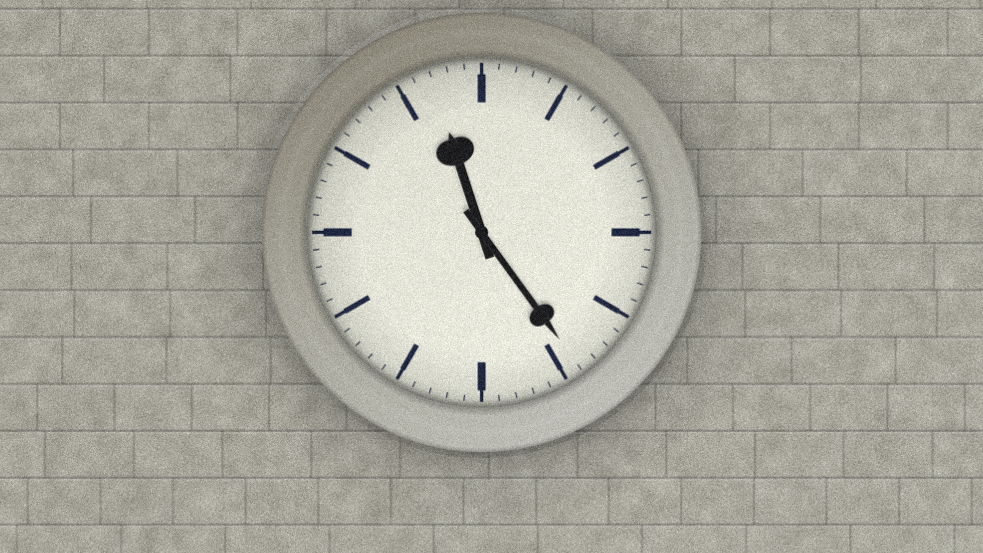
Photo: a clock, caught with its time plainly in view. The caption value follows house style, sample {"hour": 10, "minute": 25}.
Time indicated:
{"hour": 11, "minute": 24}
